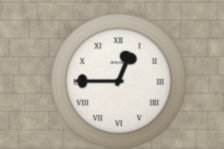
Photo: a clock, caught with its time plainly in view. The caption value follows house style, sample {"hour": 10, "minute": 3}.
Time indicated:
{"hour": 12, "minute": 45}
